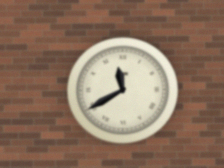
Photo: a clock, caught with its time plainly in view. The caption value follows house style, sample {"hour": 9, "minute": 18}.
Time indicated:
{"hour": 11, "minute": 40}
